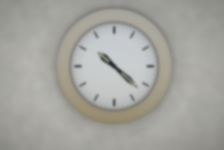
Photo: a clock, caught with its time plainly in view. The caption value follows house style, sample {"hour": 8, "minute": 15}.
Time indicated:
{"hour": 10, "minute": 22}
